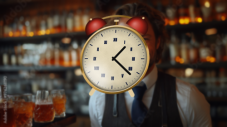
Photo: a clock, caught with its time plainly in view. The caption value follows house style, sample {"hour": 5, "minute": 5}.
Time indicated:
{"hour": 1, "minute": 22}
